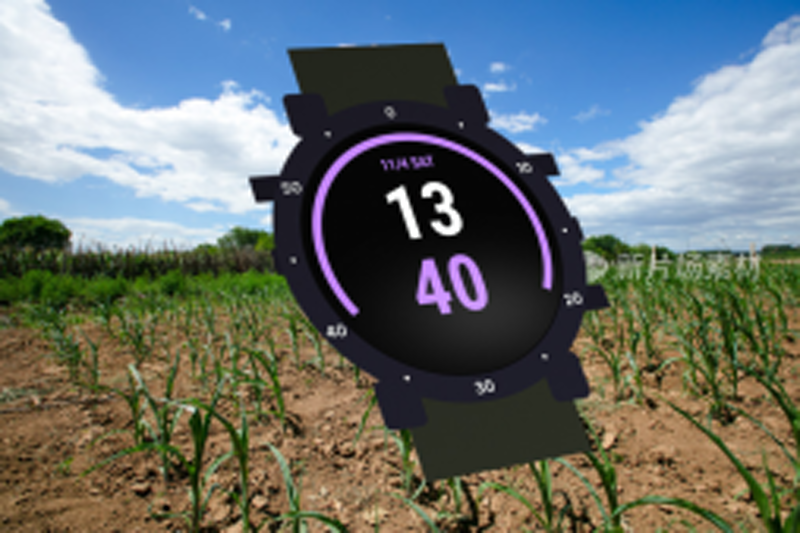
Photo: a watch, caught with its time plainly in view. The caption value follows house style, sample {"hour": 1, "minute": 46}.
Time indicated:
{"hour": 13, "minute": 40}
